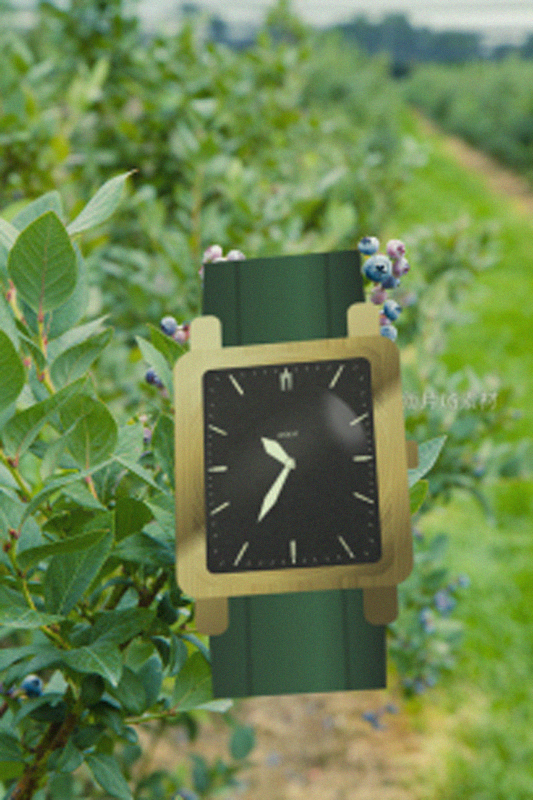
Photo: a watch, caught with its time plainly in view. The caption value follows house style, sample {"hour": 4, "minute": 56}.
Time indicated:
{"hour": 10, "minute": 35}
